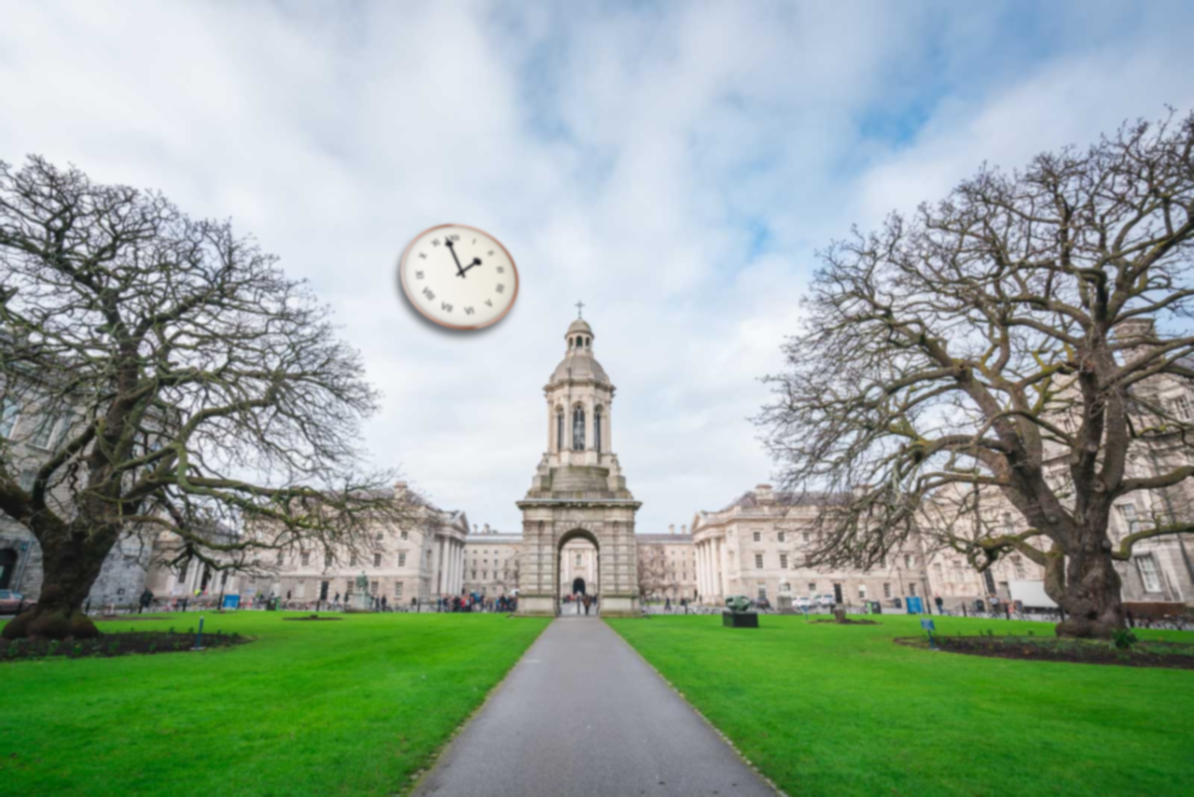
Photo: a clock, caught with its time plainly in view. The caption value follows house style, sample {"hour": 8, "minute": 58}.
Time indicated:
{"hour": 1, "minute": 58}
